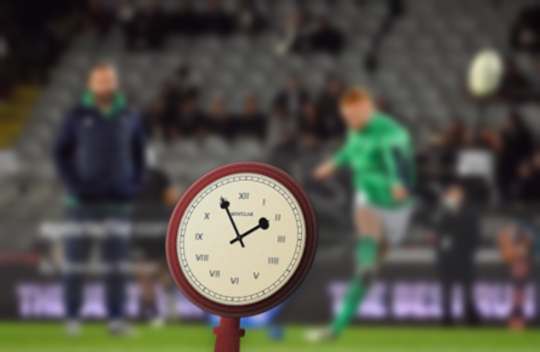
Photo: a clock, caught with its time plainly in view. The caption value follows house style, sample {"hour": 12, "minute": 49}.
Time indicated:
{"hour": 1, "minute": 55}
